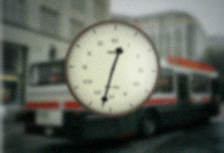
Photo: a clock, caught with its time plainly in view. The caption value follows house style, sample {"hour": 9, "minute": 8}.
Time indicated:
{"hour": 12, "minute": 32}
